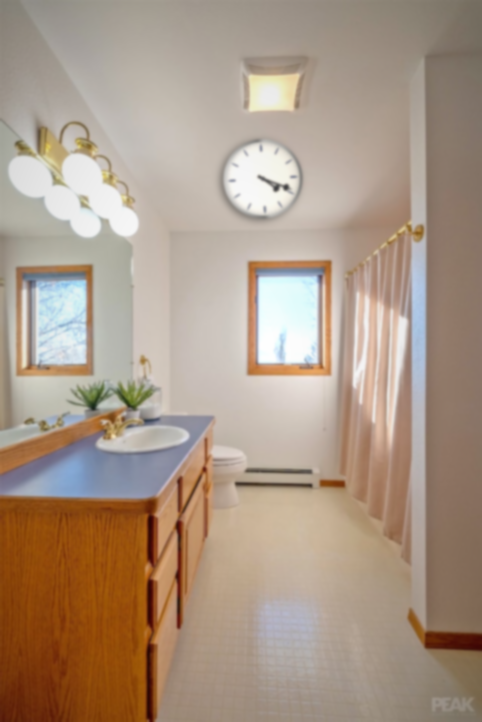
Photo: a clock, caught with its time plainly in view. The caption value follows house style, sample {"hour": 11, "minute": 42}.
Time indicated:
{"hour": 4, "minute": 19}
